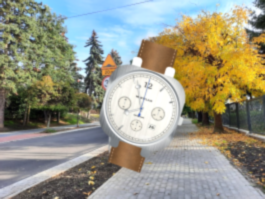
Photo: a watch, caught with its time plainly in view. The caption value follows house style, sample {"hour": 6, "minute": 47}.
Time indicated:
{"hour": 7, "minute": 56}
